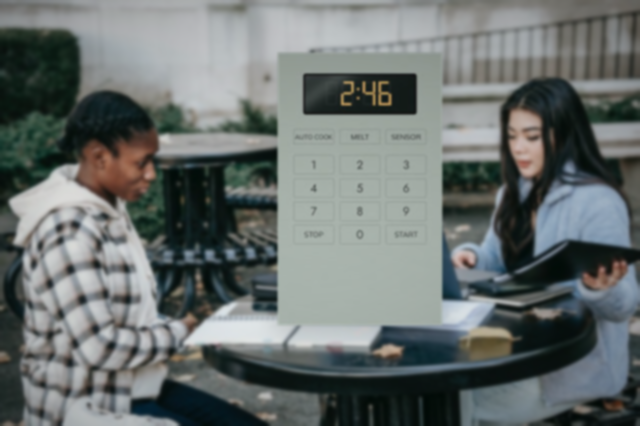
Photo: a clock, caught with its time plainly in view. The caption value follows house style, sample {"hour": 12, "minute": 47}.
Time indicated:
{"hour": 2, "minute": 46}
